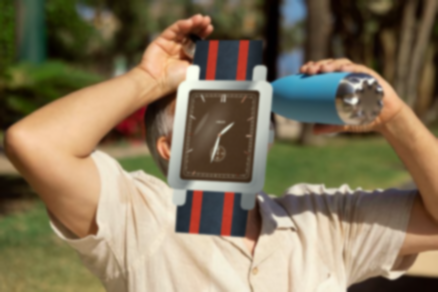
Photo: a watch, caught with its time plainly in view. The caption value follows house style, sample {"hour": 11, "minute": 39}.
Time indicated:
{"hour": 1, "minute": 32}
